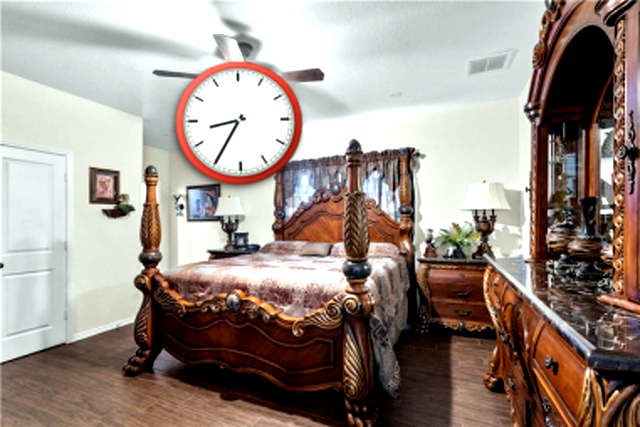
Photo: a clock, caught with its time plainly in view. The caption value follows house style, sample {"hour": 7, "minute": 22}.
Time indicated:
{"hour": 8, "minute": 35}
